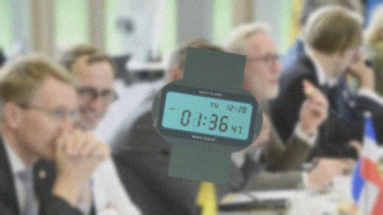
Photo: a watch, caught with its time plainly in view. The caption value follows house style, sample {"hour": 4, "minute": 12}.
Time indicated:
{"hour": 1, "minute": 36}
